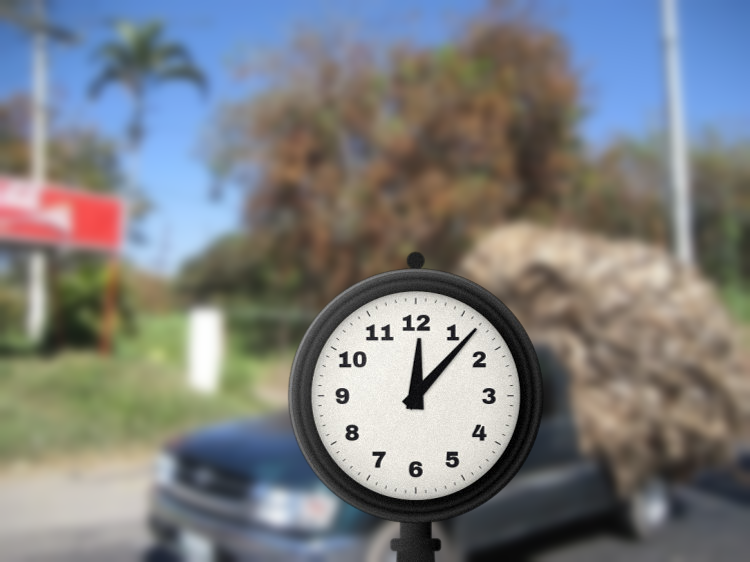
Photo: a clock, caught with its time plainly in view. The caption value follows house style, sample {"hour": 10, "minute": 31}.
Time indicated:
{"hour": 12, "minute": 7}
